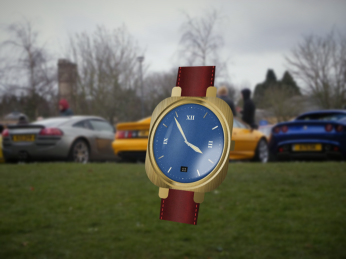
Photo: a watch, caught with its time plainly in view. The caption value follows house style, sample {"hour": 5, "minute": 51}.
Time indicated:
{"hour": 3, "minute": 54}
